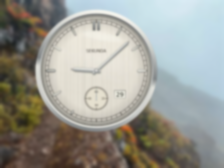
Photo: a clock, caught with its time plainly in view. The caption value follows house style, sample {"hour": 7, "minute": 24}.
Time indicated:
{"hour": 9, "minute": 8}
